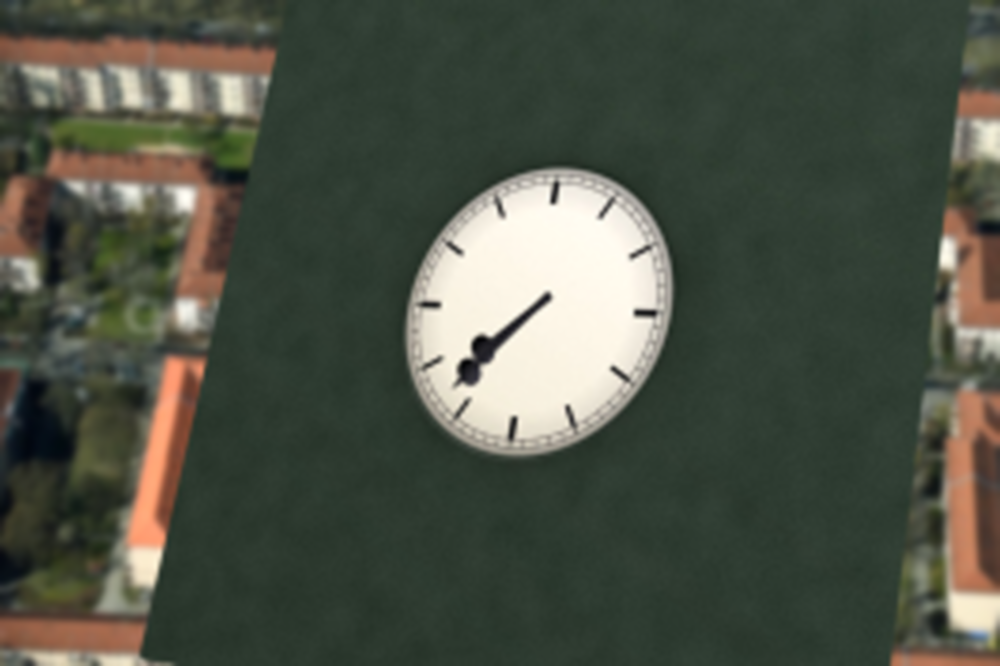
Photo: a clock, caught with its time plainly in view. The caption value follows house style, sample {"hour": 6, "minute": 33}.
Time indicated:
{"hour": 7, "minute": 37}
